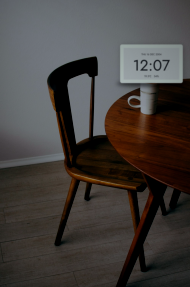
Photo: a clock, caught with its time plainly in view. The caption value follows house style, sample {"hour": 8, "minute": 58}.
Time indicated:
{"hour": 12, "minute": 7}
